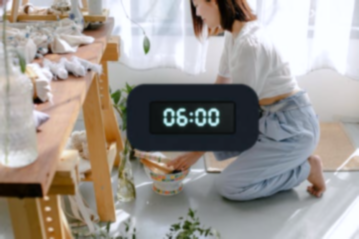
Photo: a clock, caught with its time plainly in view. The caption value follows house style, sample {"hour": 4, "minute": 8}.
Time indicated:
{"hour": 6, "minute": 0}
